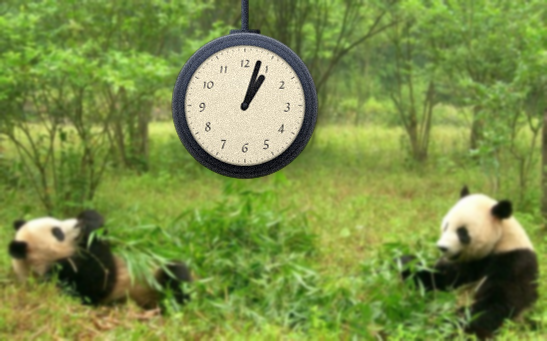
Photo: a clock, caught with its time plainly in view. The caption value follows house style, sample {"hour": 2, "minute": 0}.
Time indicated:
{"hour": 1, "minute": 3}
